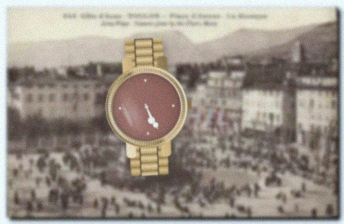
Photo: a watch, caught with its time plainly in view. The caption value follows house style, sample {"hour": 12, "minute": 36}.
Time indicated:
{"hour": 5, "minute": 26}
